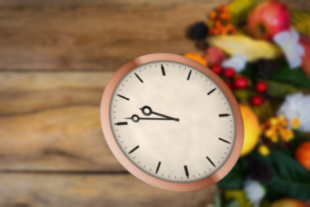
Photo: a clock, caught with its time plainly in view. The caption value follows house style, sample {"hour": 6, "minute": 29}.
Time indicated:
{"hour": 9, "minute": 46}
